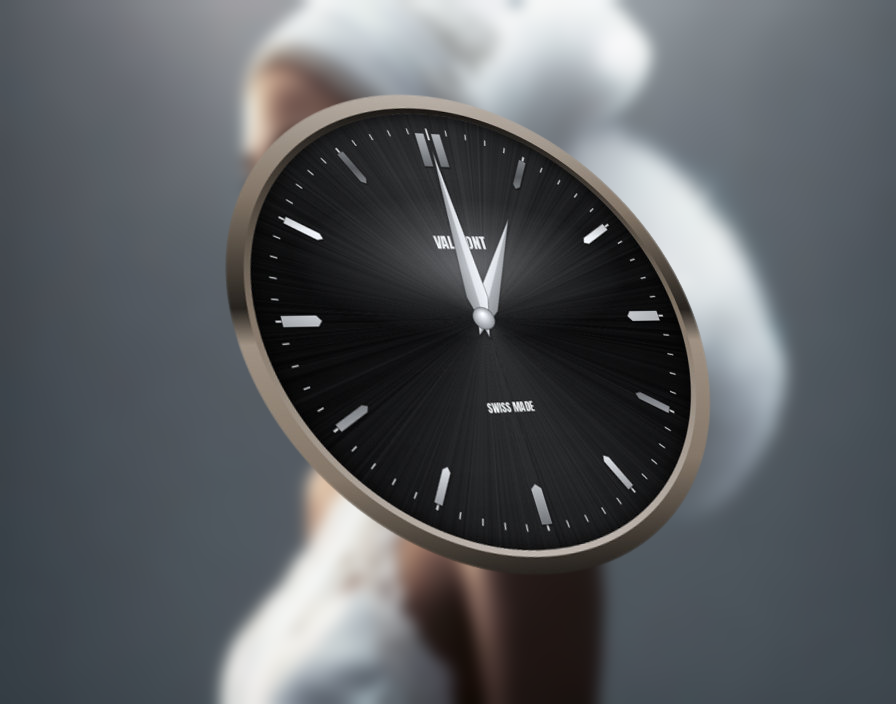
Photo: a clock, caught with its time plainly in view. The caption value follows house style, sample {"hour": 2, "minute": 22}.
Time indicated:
{"hour": 1, "minute": 0}
